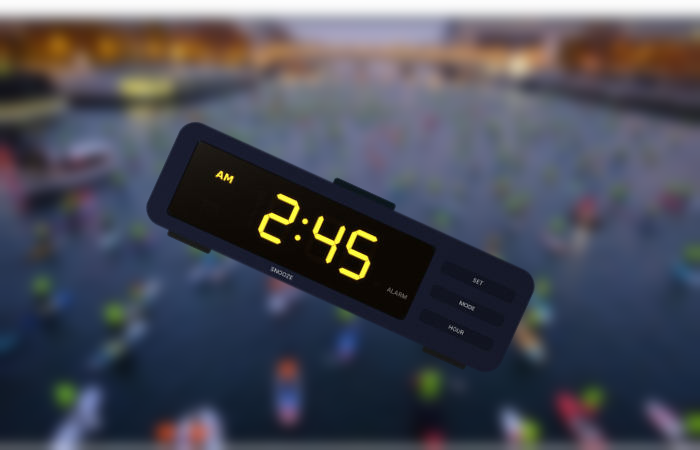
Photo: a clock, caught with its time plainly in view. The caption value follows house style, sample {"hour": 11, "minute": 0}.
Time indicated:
{"hour": 2, "minute": 45}
